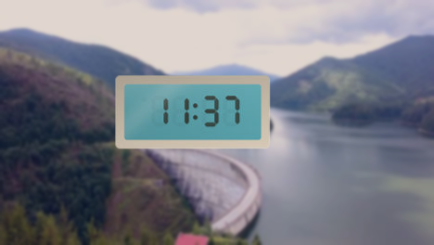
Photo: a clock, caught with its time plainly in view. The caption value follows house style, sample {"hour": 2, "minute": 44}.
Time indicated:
{"hour": 11, "minute": 37}
